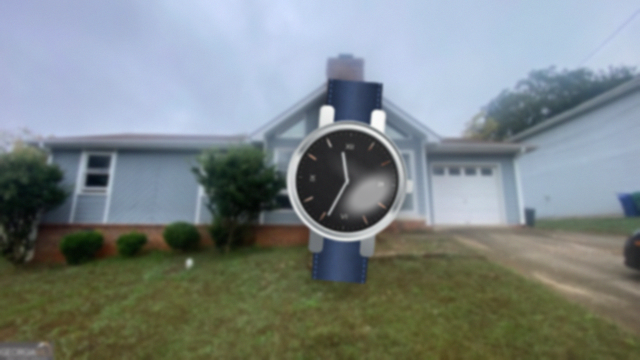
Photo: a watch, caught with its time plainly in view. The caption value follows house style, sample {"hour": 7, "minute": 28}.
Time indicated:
{"hour": 11, "minute": 34}
